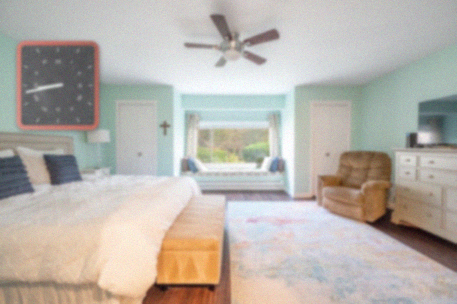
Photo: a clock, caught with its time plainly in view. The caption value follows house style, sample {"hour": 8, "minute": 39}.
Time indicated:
{"hour": 8, "minute": 43}
